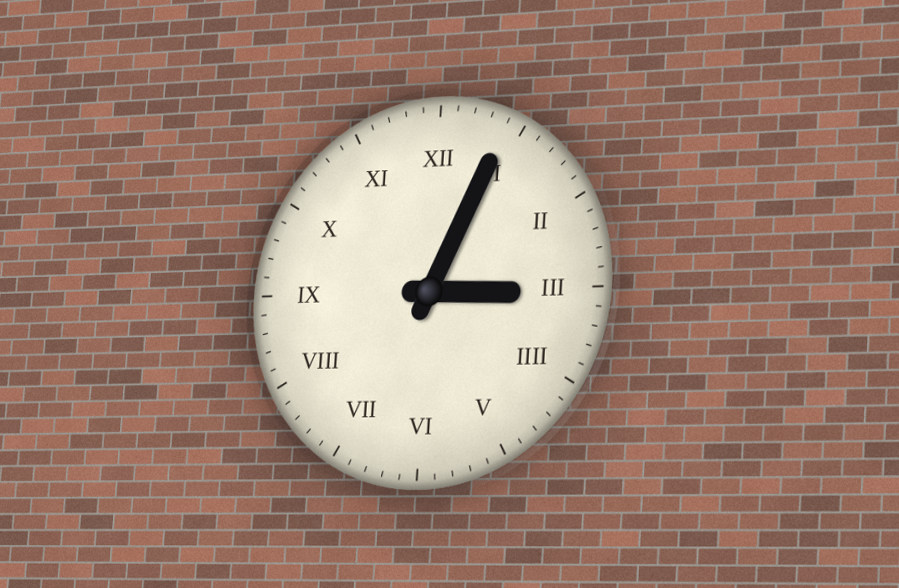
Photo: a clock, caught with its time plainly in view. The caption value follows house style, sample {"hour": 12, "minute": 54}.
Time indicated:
{"hour": 3, "minute": 4}
